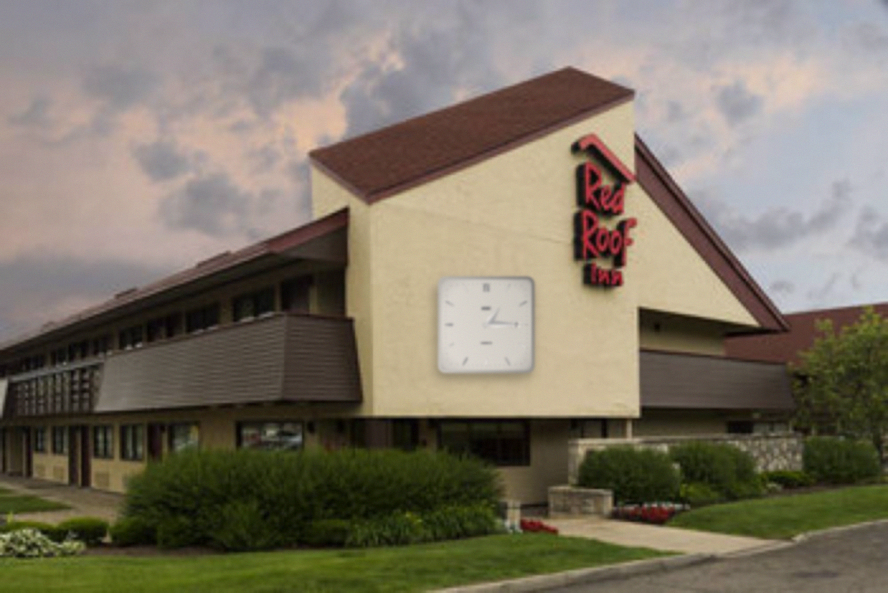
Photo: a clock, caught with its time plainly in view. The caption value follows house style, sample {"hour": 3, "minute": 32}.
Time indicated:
{"hour": 1, "minute": 15}
